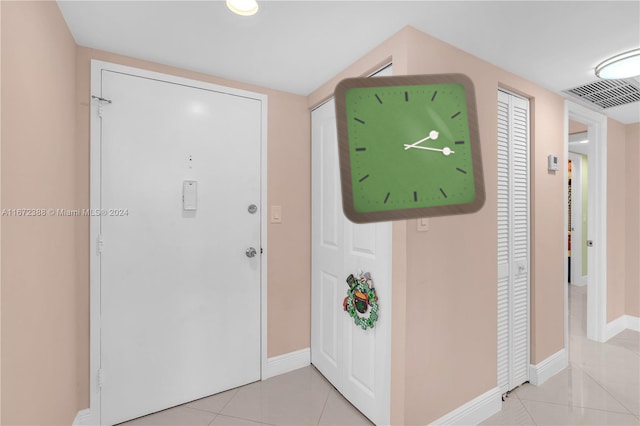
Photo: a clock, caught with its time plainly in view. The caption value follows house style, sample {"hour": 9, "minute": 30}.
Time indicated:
{"hour": 2, "minute": 17}
